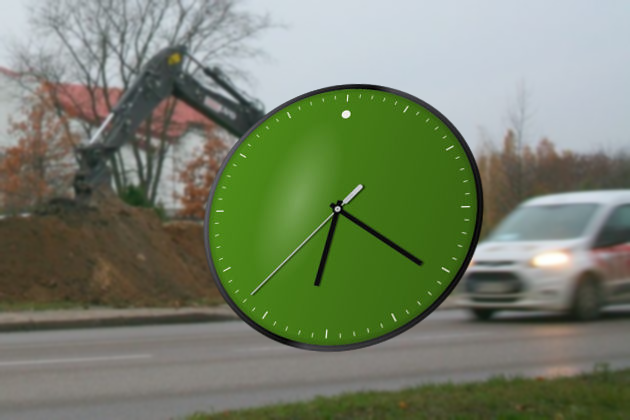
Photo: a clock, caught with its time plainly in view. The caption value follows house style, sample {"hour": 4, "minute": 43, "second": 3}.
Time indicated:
{"hour": 6, "minute": 20, "second": 37}
